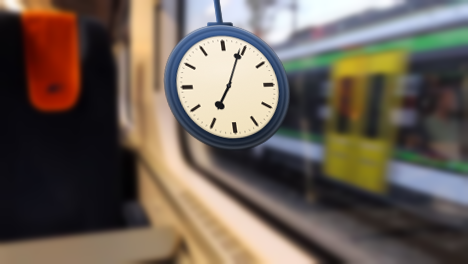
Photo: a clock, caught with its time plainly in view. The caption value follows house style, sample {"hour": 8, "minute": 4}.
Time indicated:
{"hour": 7, "minute": 4}
